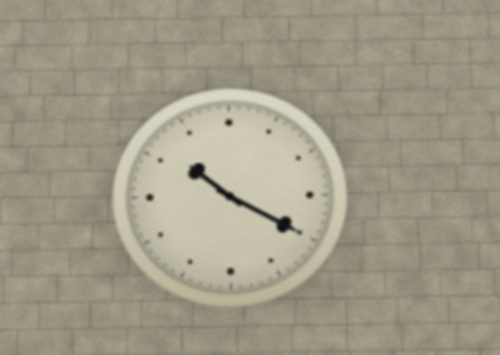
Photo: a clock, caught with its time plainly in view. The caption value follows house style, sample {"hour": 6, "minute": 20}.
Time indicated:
{"hour": 10, "minute": 20}
